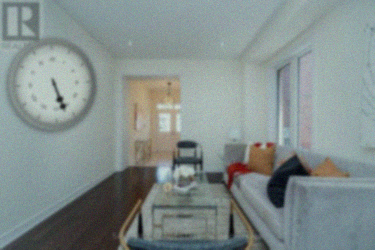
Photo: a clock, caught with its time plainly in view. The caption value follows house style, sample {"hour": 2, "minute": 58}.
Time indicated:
{"hour": 5, "minute": 27}
